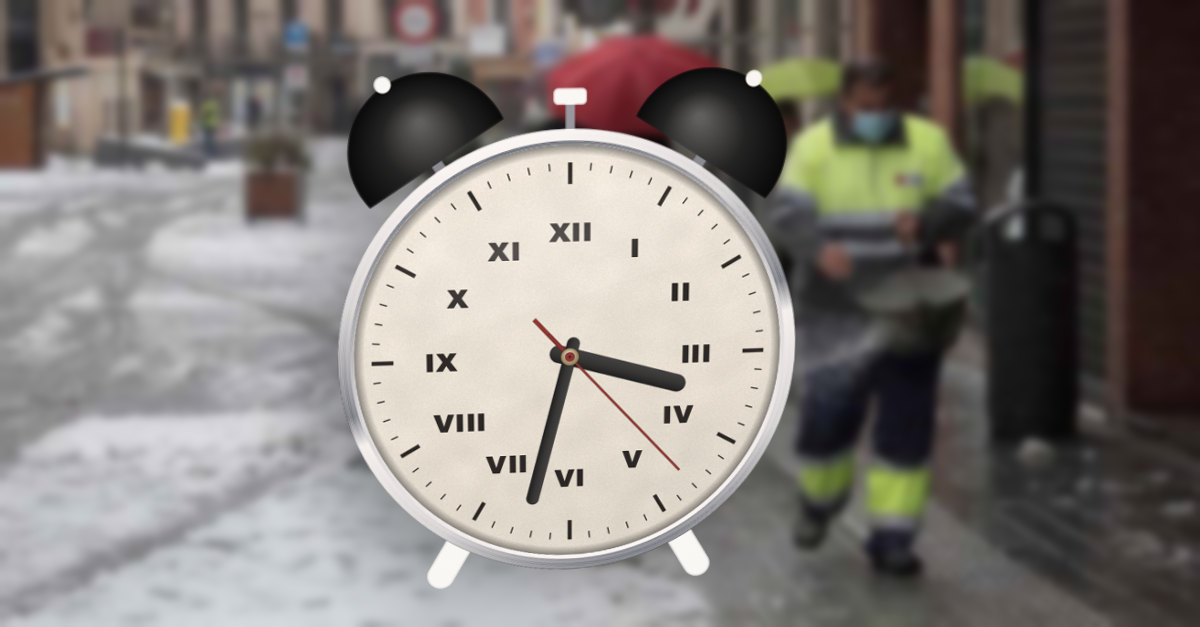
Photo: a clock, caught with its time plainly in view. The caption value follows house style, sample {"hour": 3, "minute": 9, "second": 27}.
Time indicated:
{"hour": 3, "minute": 32, "second": 23}
